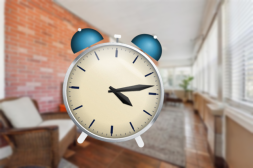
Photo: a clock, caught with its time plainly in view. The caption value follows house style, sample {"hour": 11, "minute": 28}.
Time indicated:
{"hour": 4, "minute": 13}
